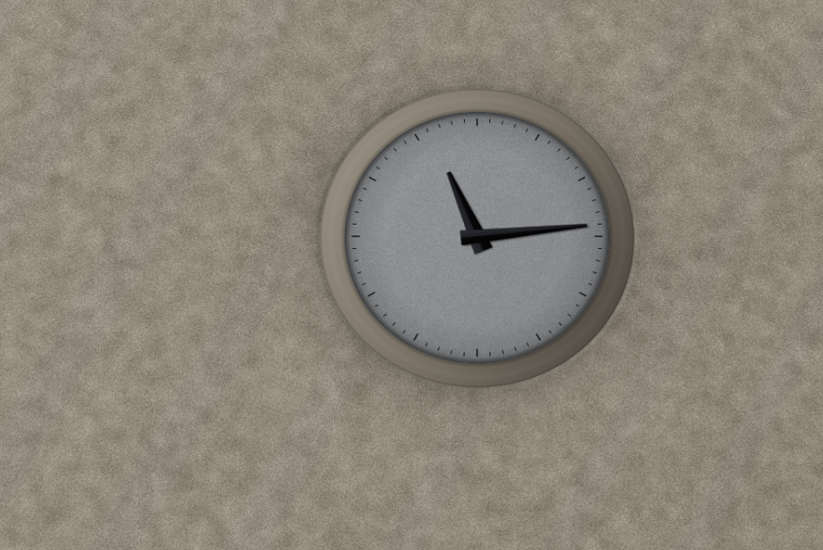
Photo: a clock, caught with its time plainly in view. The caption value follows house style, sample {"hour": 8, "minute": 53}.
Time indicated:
{"hour": 11, "minute": 14}
